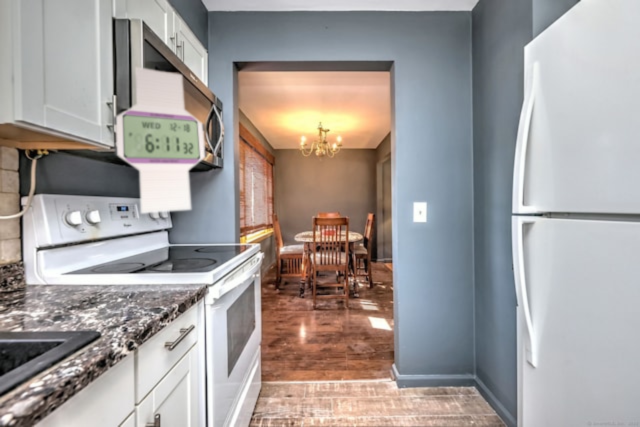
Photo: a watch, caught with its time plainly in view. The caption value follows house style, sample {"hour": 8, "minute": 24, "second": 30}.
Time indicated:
{"hour": 6, "minute": 11, "second": 32}
